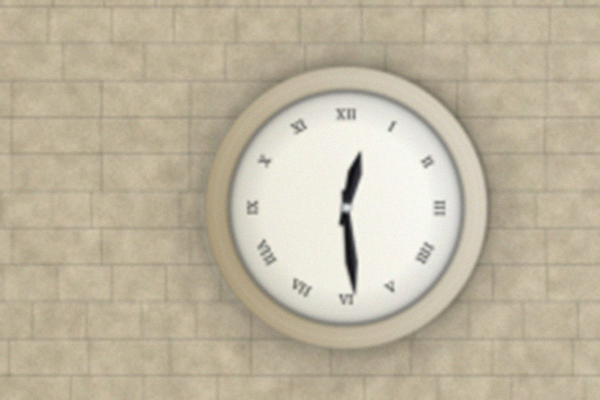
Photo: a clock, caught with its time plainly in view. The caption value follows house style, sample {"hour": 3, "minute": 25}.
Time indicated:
{"hour": 12, "minute": 29}
